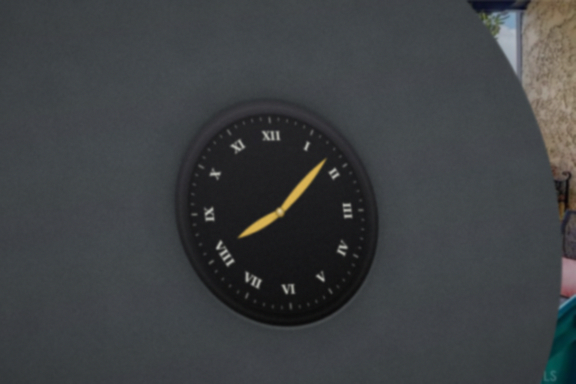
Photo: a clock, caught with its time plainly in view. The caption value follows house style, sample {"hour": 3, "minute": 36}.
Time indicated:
{"hour": 8, "minute": 8}
